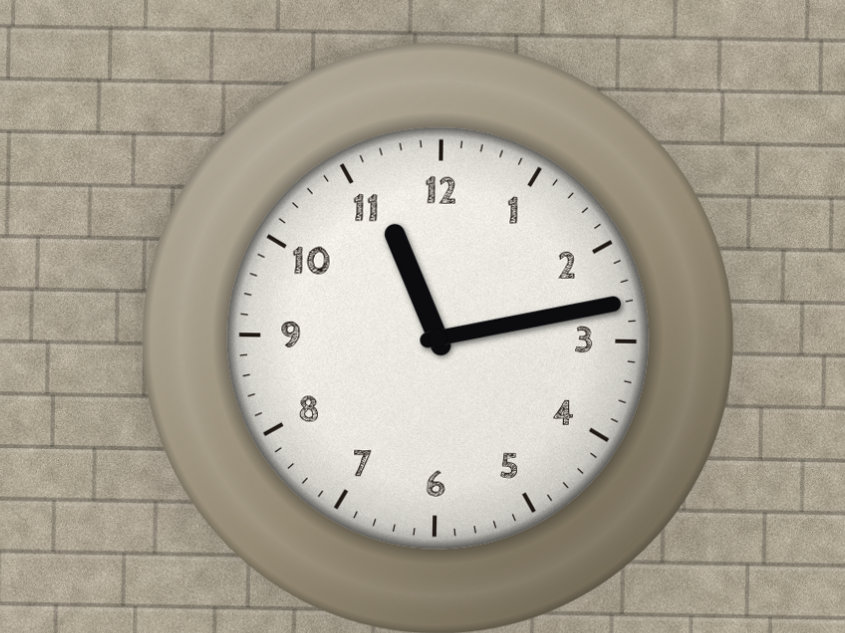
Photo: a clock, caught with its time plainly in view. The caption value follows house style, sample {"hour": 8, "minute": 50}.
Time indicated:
{"hour": 11, "minute": 13}
